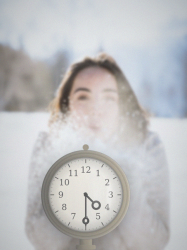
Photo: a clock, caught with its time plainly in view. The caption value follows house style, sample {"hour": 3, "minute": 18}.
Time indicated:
{"hour": 4, "minute": 30}
